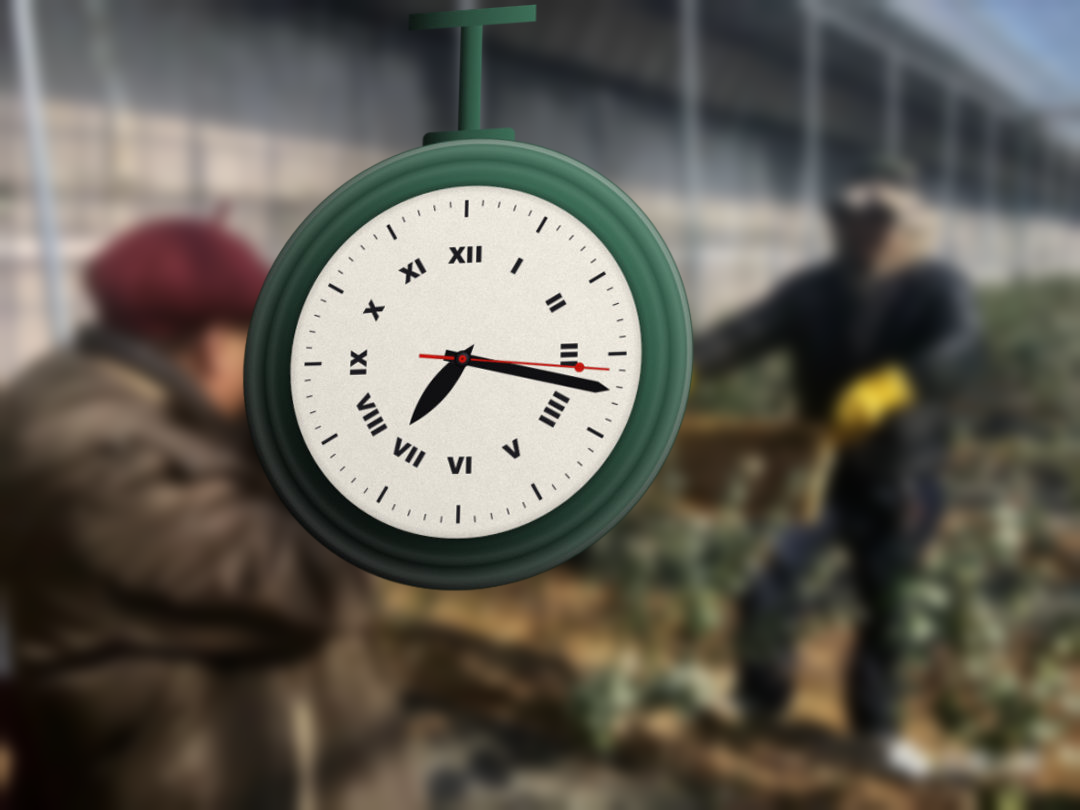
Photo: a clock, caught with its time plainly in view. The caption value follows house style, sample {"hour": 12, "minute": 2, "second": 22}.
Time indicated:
{"hour": 7, "minute": 17, "second": 16}
